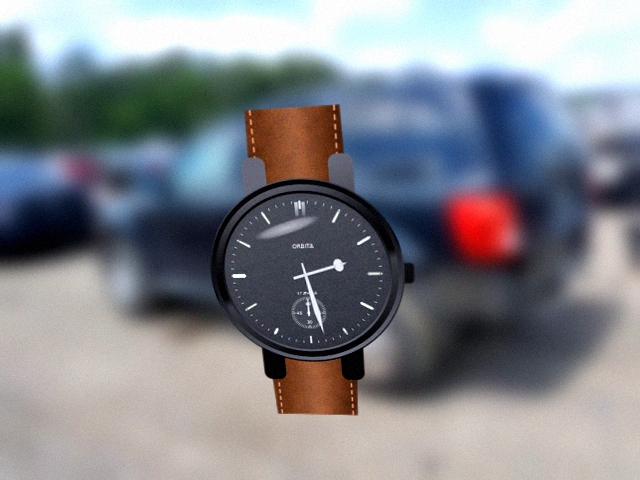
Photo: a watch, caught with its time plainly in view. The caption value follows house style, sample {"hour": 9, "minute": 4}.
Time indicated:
{"hour": 2, "minute": 28}
